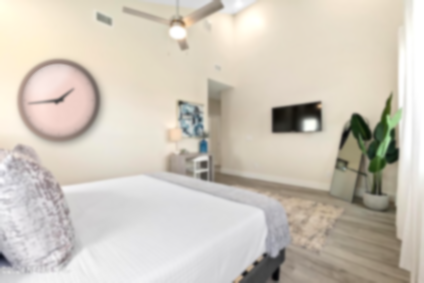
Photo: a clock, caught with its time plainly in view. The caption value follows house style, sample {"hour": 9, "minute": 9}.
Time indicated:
{"hour": 1, "minute": 44}
